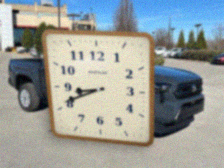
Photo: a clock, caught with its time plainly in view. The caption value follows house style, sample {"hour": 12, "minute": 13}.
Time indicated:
{"hour": 8, "minute": 41}
